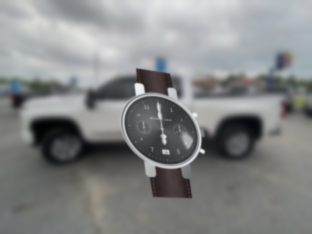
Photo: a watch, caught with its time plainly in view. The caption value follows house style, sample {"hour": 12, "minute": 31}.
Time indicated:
{"hour": 6, "minute": 0}
